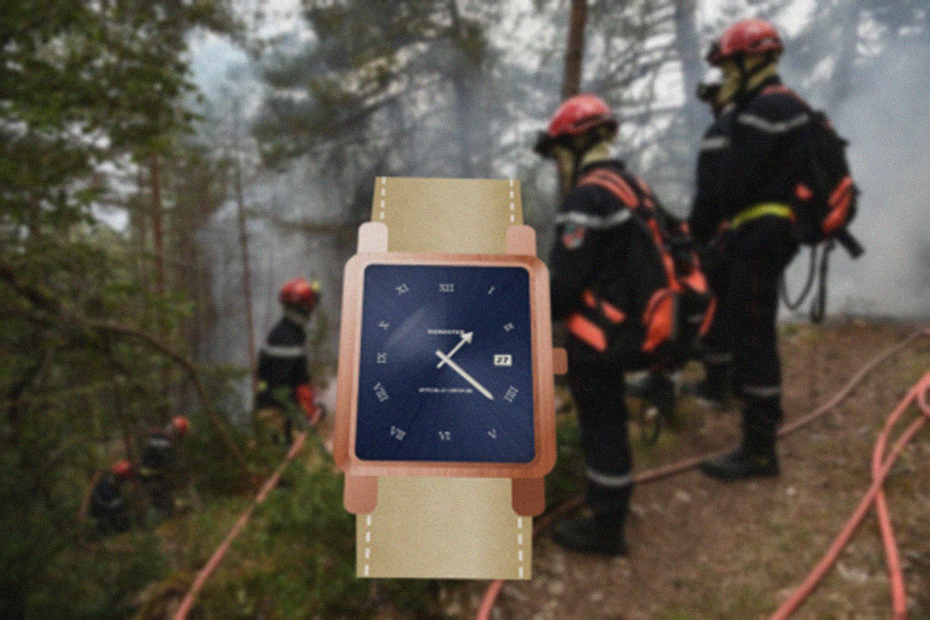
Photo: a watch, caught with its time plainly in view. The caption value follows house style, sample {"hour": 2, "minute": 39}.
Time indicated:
{"hour": 1, "minute": 22}
